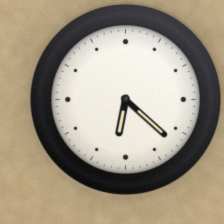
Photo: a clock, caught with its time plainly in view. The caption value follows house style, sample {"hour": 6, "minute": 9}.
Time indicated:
{"hour": 6, "minute": 22}
